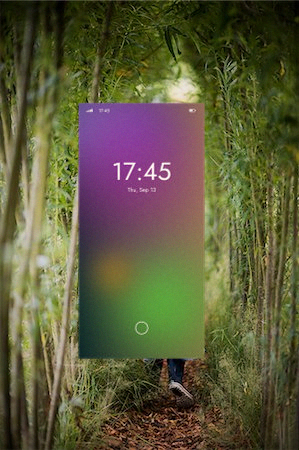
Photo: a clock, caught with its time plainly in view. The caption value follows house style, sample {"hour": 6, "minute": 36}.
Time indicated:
{"hour": 17, "minute": 45}
